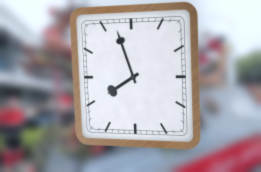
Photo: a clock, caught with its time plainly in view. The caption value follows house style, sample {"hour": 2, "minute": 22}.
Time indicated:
{"hour": 7, "minute": 57}
